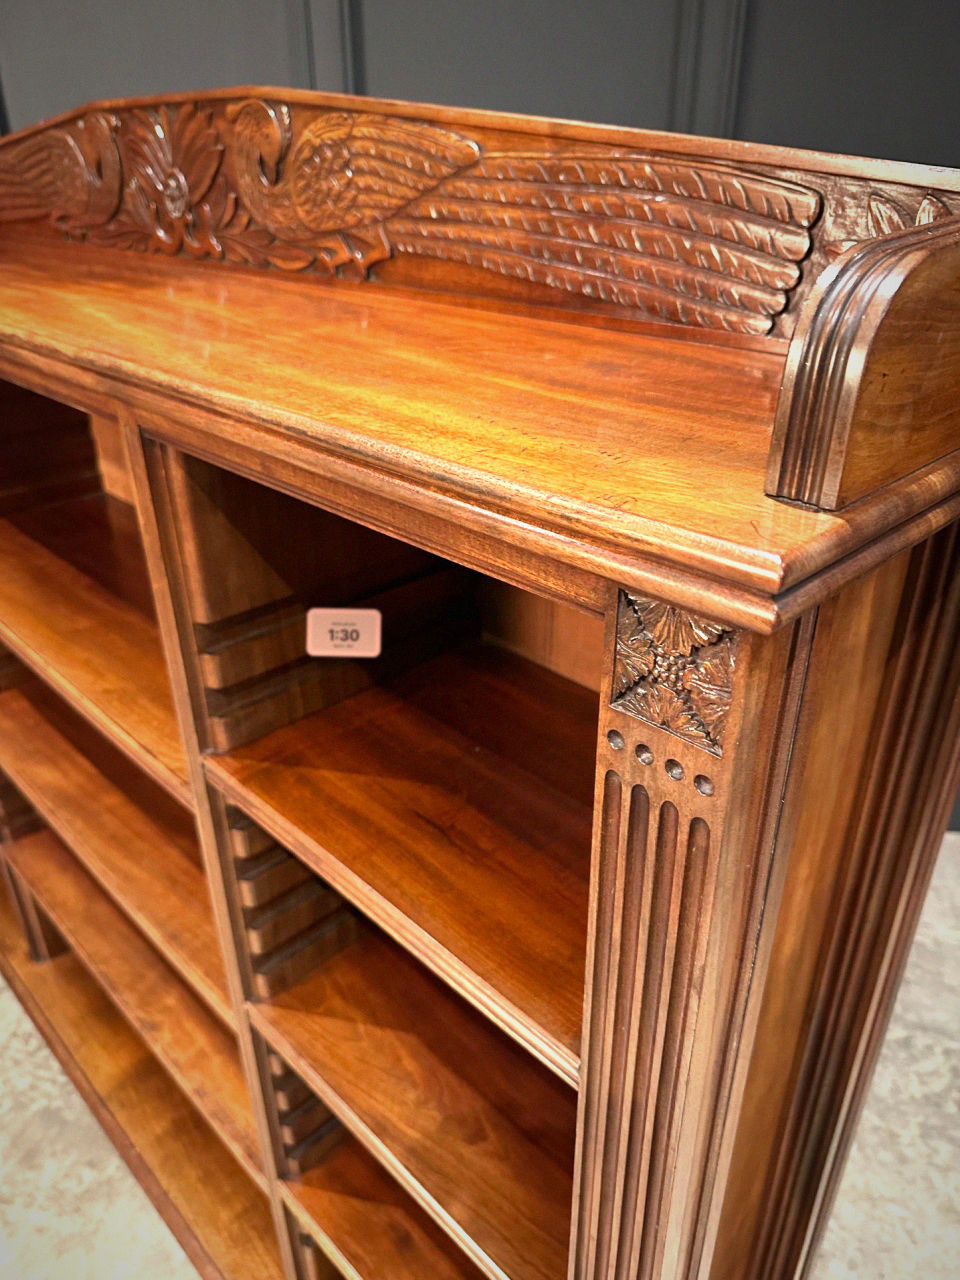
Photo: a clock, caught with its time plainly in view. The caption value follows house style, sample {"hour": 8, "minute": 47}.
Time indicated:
{"hour": 1, "minute": 30}
